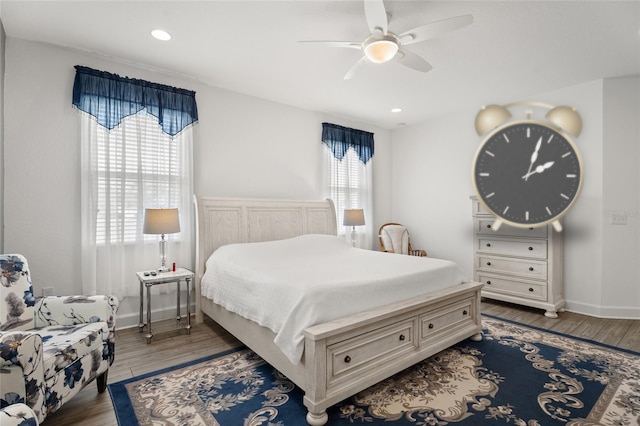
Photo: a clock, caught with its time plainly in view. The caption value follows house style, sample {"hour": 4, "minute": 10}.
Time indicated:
{"hour": 2, "minute": 3}
